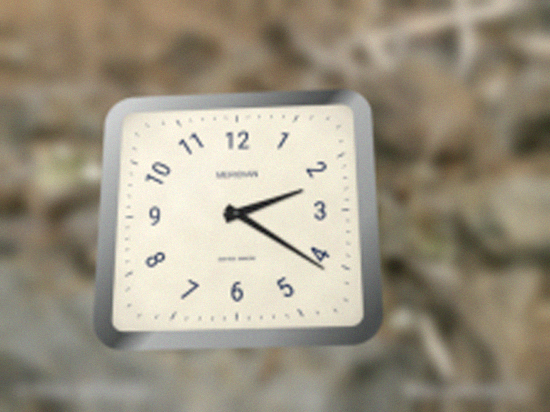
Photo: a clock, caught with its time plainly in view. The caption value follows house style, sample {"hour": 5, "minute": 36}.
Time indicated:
{"hour": 2, "minute": 21}
